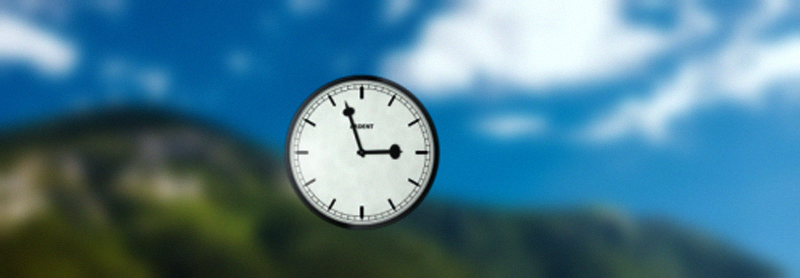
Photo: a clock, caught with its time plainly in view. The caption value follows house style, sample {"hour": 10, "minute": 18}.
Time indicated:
{"hour": 2, "minute": 57}
